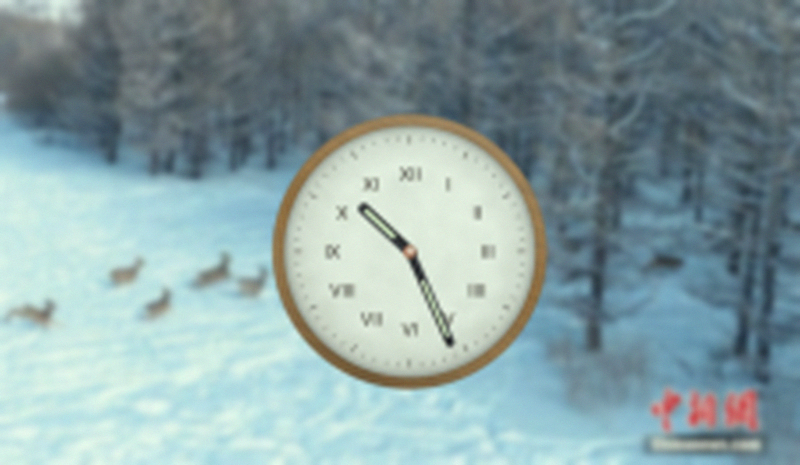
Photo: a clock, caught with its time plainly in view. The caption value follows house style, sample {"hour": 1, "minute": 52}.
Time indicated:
{"hour": 10, "minute": 26}
